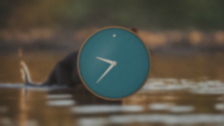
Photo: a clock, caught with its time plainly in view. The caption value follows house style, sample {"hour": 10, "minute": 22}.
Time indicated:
{"hour": 9, "minute": 37}
